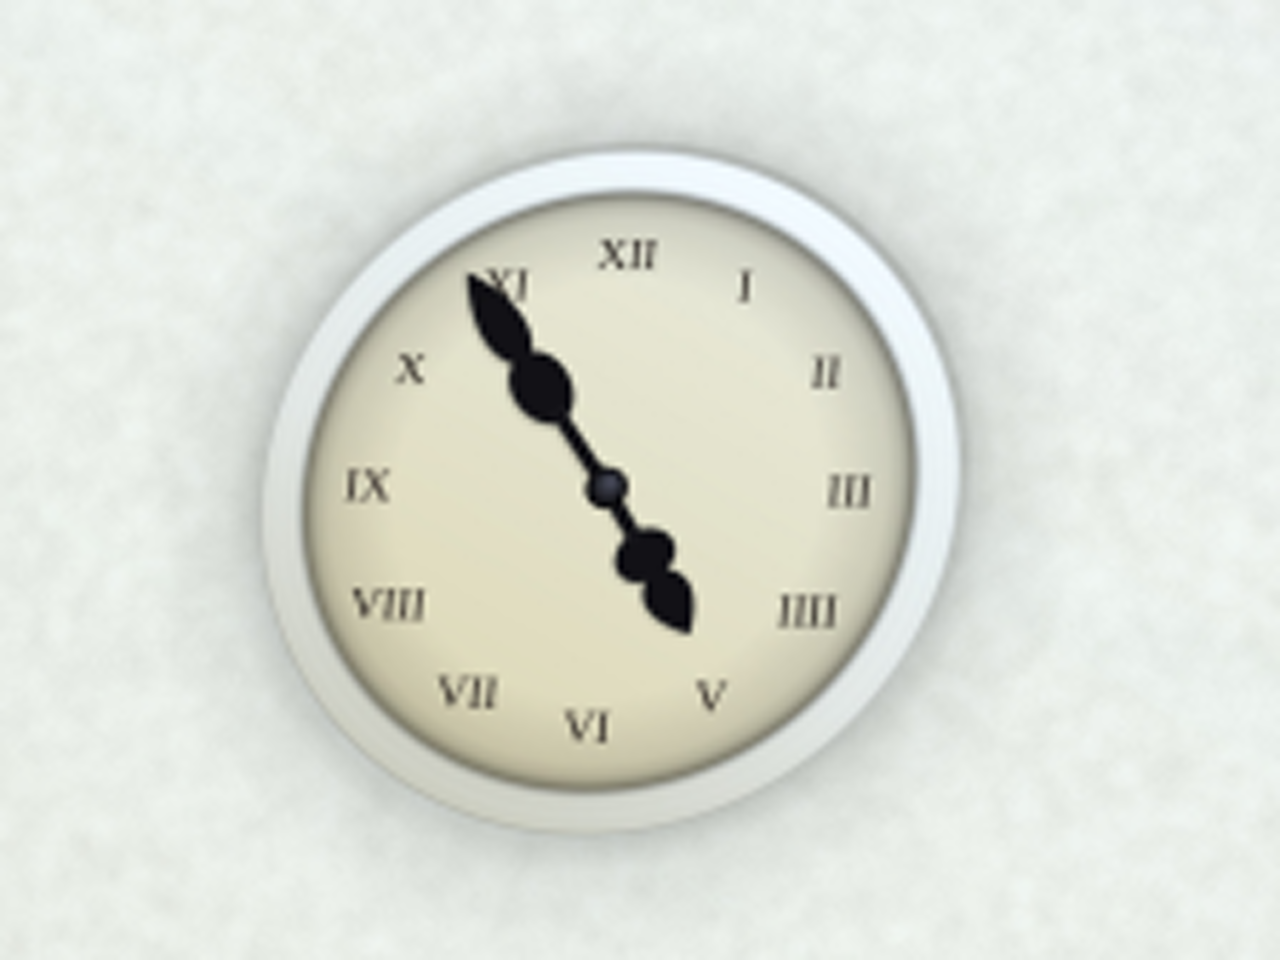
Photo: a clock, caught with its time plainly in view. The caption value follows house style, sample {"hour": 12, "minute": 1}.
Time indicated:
{"hour": 4, "minute": 54}
